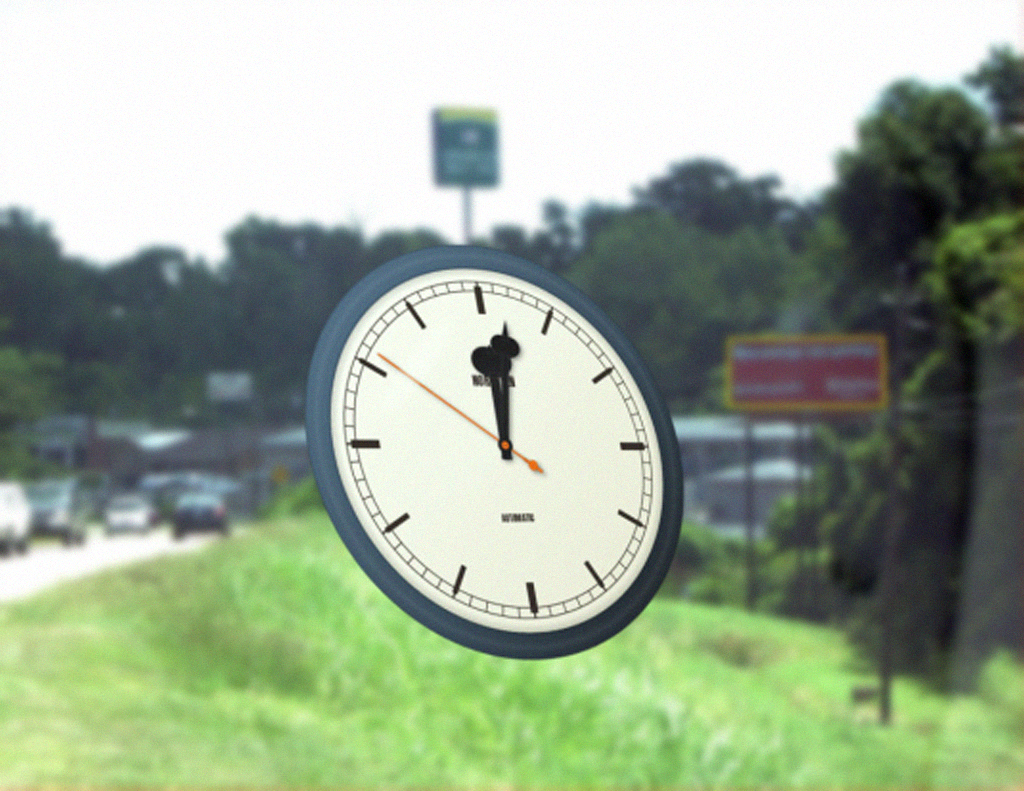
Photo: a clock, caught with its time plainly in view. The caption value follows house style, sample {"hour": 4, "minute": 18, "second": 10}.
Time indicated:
{"hour": 12, "minute": 1, "second": 51}
